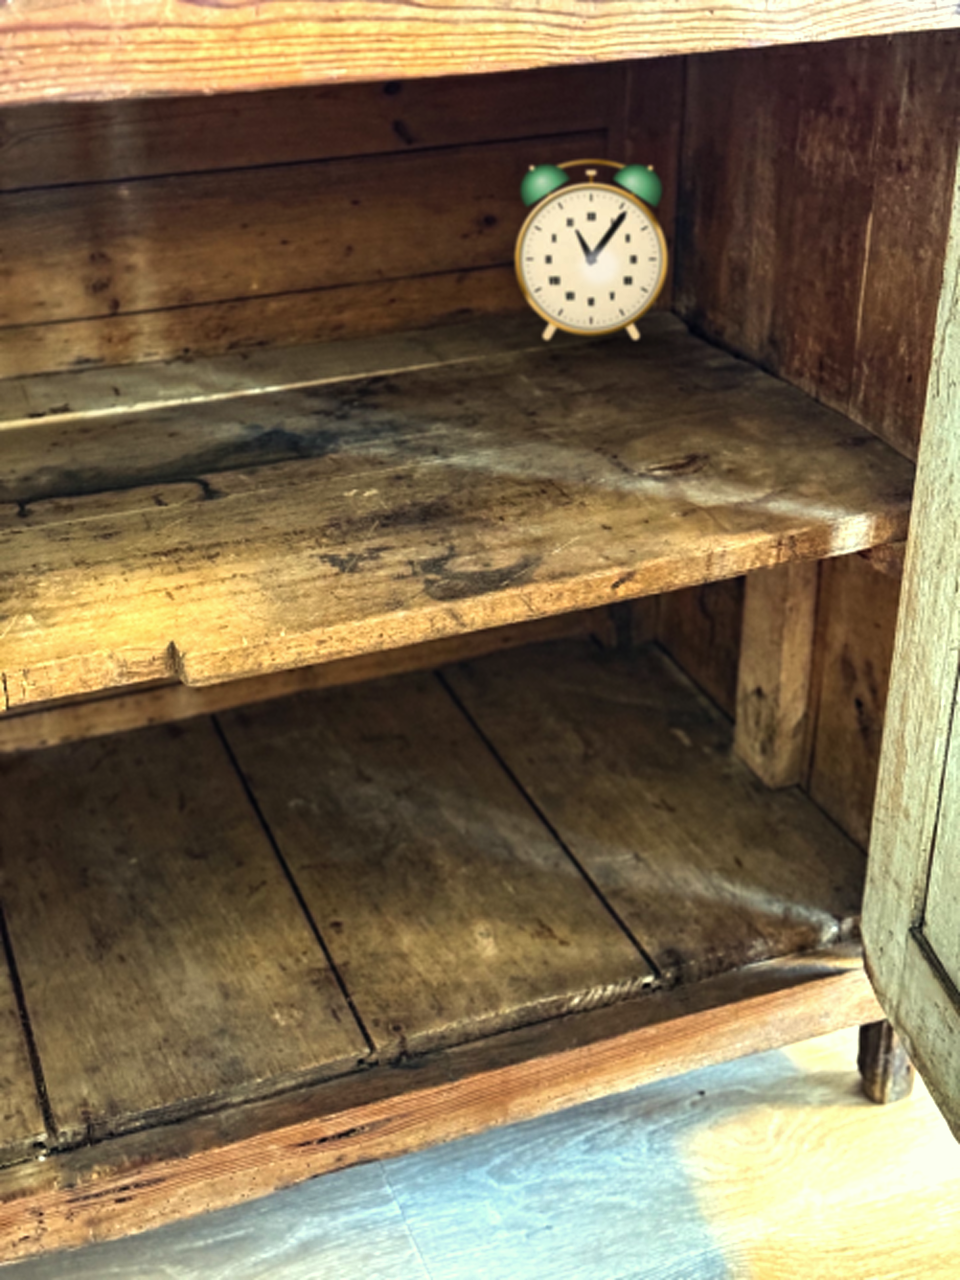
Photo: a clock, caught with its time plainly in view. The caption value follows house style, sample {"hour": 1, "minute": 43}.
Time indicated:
{"hour": 11, "minute": 6}
